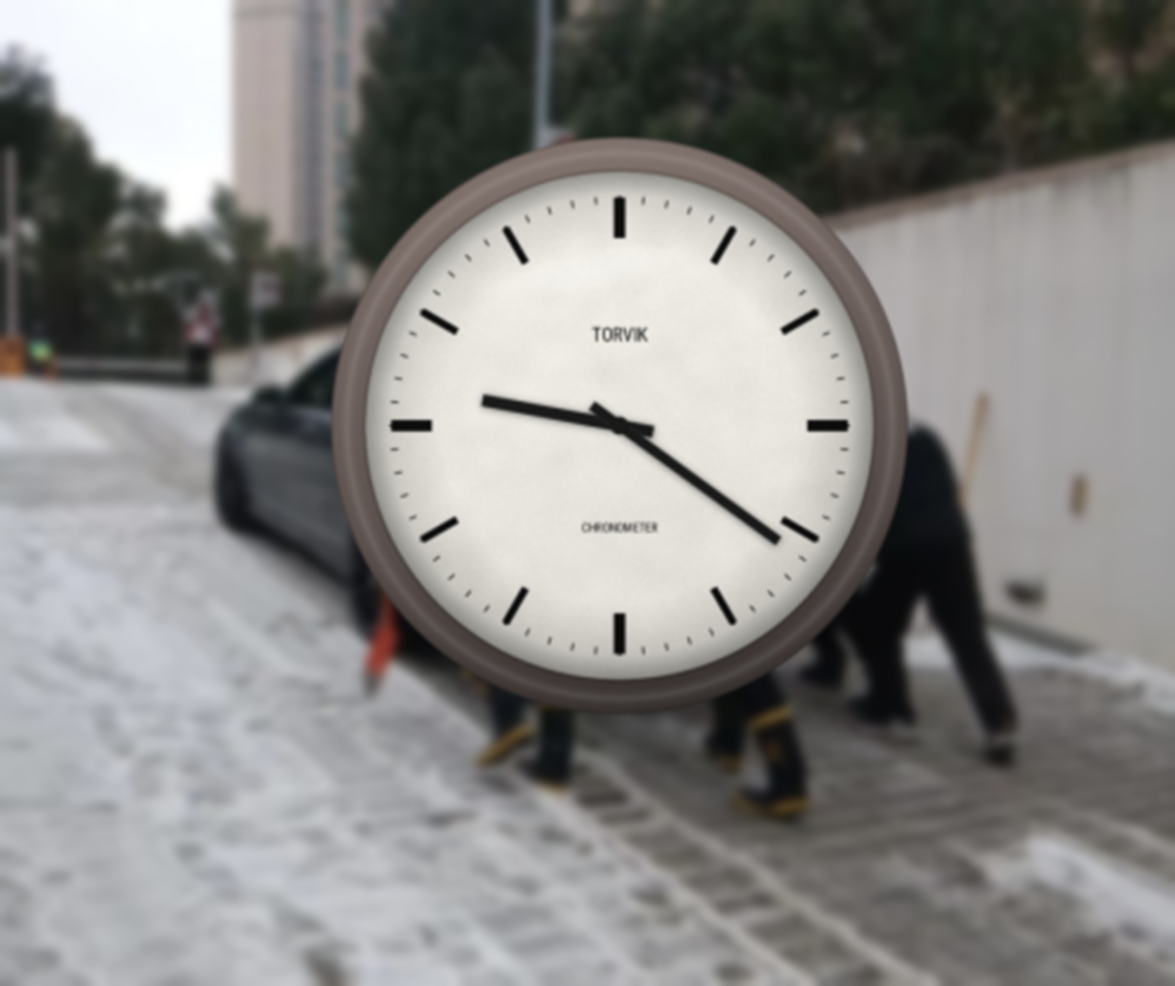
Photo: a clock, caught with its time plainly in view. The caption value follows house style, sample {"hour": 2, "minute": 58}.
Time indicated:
{"hour": 9, "minute": 21}
